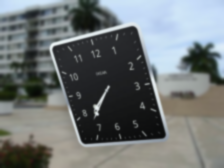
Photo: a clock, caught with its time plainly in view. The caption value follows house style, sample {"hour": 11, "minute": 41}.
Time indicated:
{"hour": 7, "minute": 37}
